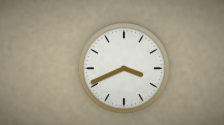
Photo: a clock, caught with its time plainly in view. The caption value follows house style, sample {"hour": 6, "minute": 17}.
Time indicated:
{"hour": 3, "minute": 41}
